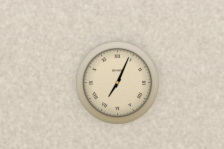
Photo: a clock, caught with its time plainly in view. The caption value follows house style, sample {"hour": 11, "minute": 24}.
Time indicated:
{"hour": 7, "minute": 4}
